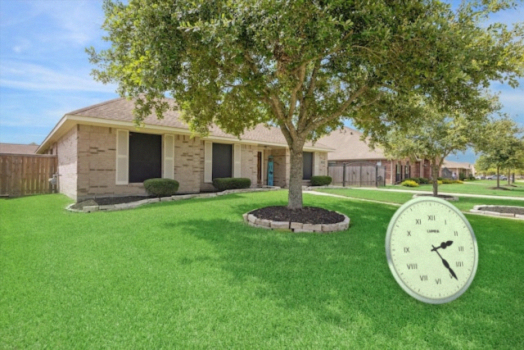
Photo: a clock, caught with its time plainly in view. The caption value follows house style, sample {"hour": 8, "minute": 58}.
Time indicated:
{"hour": 2, "minute": 24}
